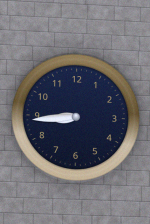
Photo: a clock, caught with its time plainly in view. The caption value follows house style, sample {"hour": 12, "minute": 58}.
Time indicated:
{"hour": 8, "minute": 44}
